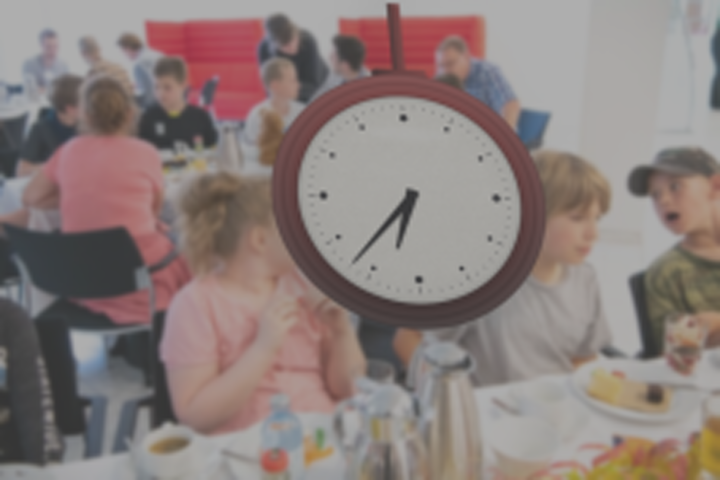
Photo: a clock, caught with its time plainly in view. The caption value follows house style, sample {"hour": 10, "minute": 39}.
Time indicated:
{"hour": 6, "minute": 37}
